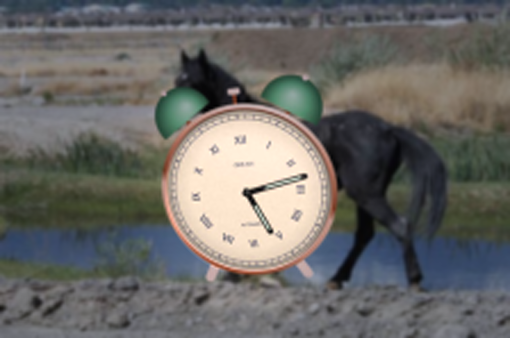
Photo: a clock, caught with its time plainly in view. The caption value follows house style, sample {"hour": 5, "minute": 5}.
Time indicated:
{"hour": 5, "minute": 13}
